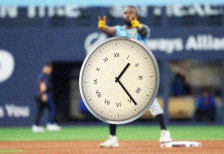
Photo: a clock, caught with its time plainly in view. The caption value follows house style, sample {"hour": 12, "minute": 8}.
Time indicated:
{"hour": 1, "minute": 24}
